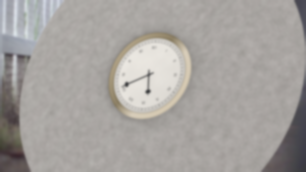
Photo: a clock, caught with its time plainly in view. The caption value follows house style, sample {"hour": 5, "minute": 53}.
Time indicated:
{"hour": 5, "minute": 41}
